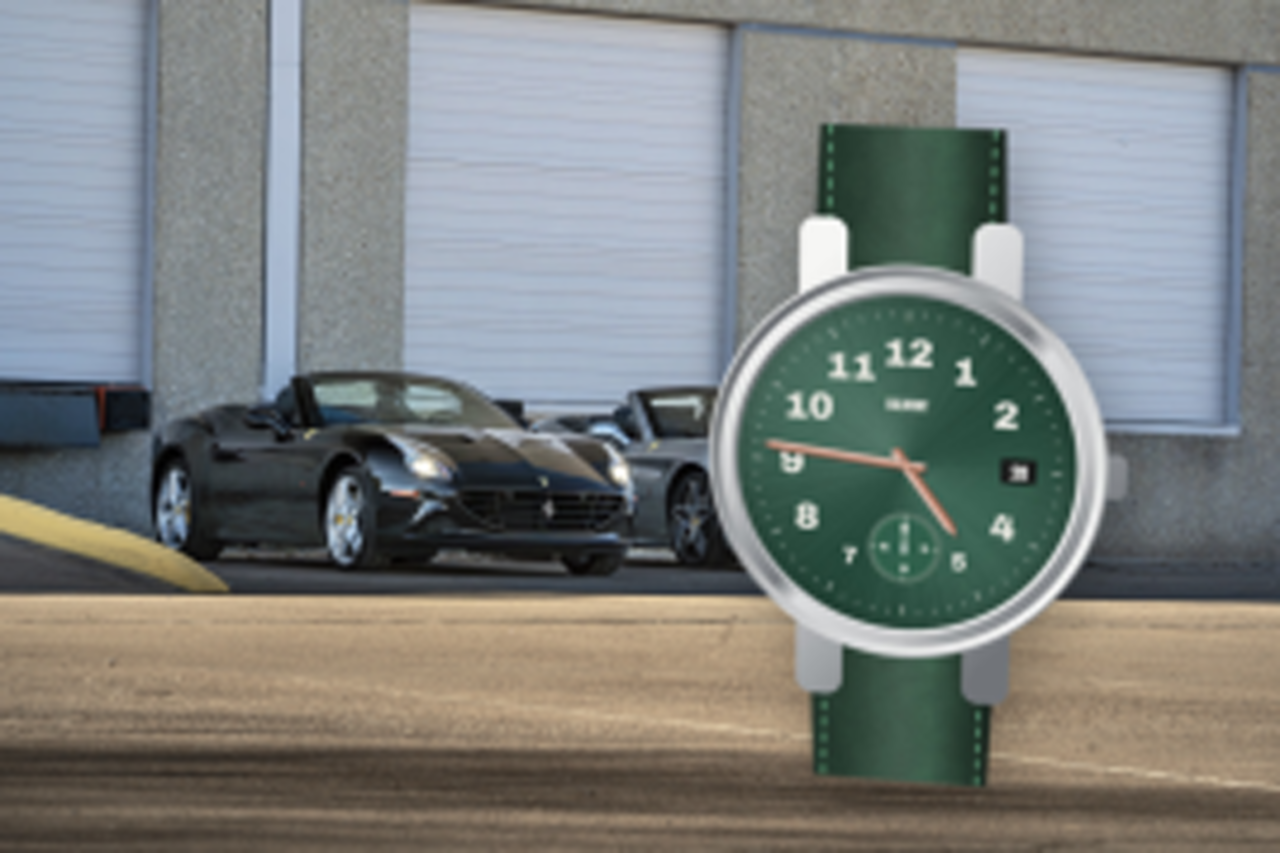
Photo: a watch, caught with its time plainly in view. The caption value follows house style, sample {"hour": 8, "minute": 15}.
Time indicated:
{"hour": 4, "minute": 46}
